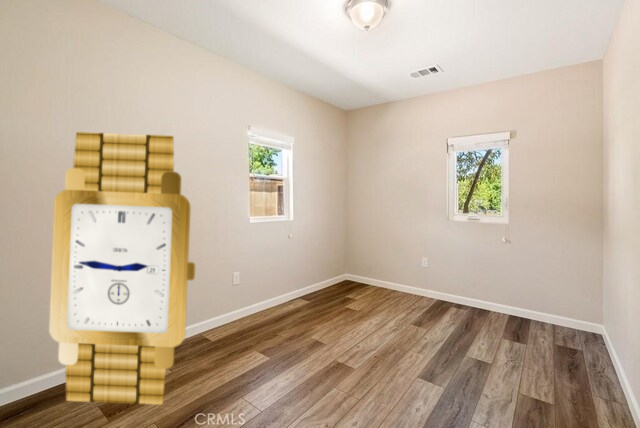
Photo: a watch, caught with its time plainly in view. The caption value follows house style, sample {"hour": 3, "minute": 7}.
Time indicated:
{"hour": 2, "minute": 46}
